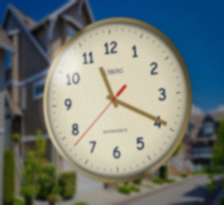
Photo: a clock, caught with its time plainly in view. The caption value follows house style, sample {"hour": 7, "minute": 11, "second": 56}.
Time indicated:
{"hour": 11, "minute": 19, "second": 38}
